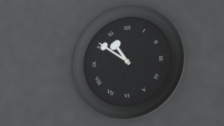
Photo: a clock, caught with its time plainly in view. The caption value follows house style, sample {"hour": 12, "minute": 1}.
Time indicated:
{"hour": 10, "minute": 51}
